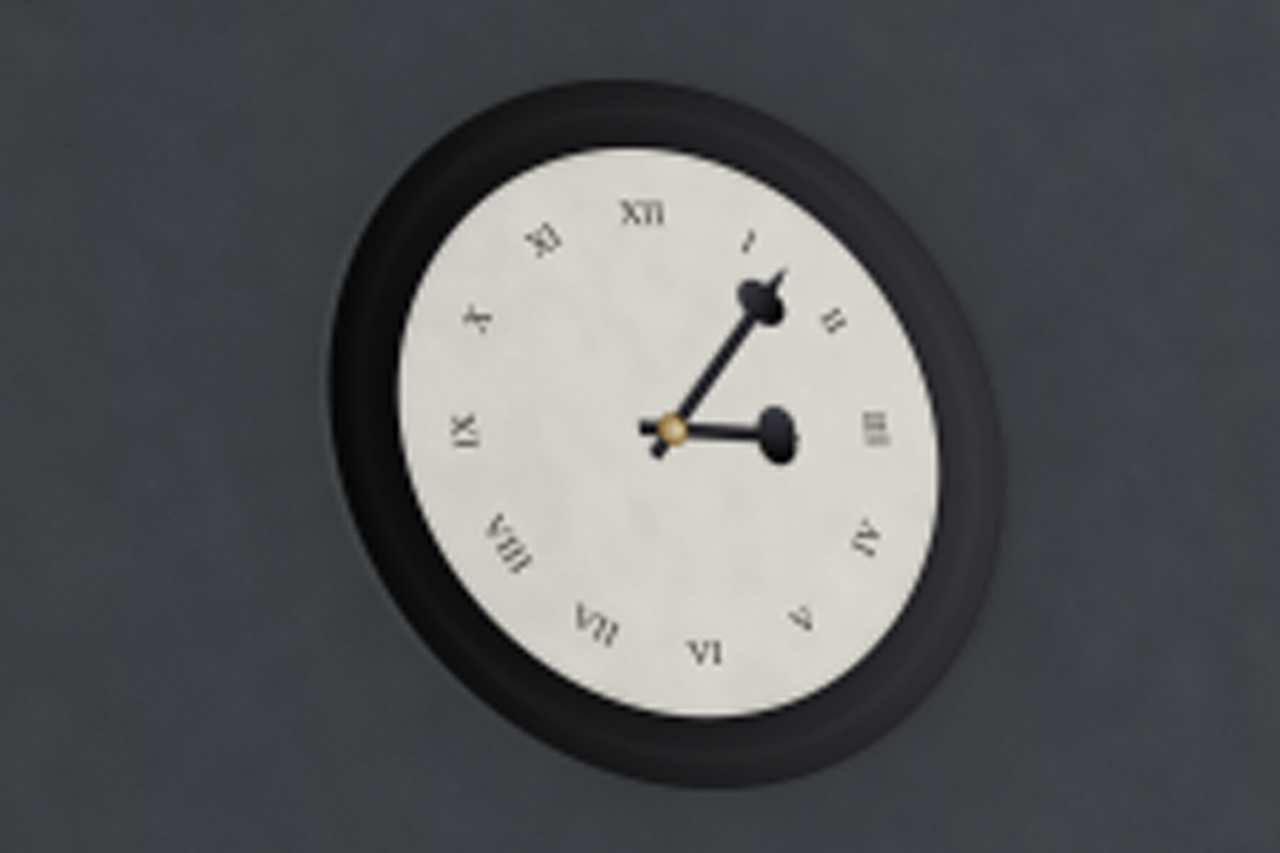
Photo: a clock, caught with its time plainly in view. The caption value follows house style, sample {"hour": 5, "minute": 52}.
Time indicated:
{"hour": 3, "minute": 7}
